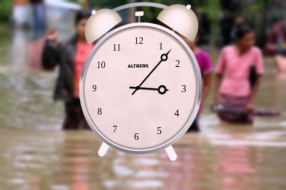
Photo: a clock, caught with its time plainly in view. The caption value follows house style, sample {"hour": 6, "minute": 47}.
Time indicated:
{"hour": 3, "minute": 7}
